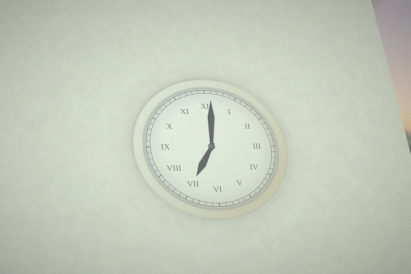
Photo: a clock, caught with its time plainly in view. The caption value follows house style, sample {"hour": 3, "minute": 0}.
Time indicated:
{"hour": 7, "minute": 1}
